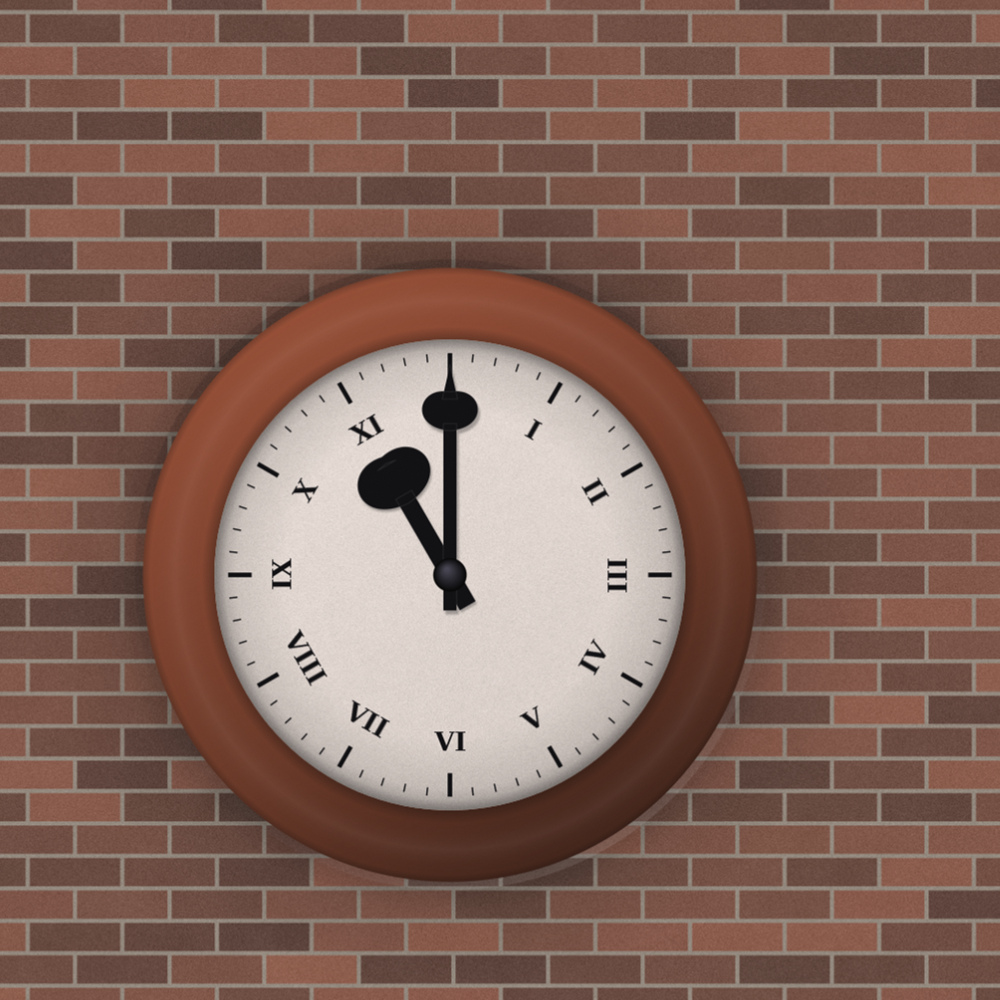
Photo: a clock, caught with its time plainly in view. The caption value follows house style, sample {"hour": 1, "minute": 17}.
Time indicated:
{"hour": 11, "minute": 0}
